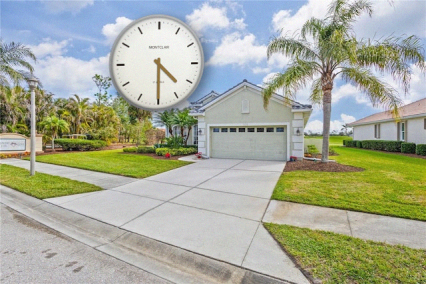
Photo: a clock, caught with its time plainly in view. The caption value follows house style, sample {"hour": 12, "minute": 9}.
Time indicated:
{"hour": 4, "minute": 30}
